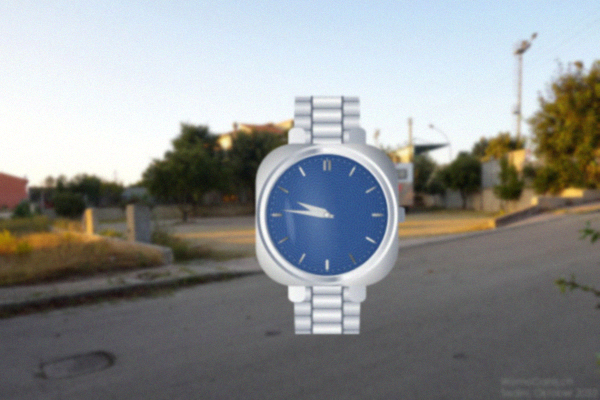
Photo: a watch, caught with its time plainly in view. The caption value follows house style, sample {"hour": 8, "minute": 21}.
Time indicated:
{"hour": 9, "minute": 46}
